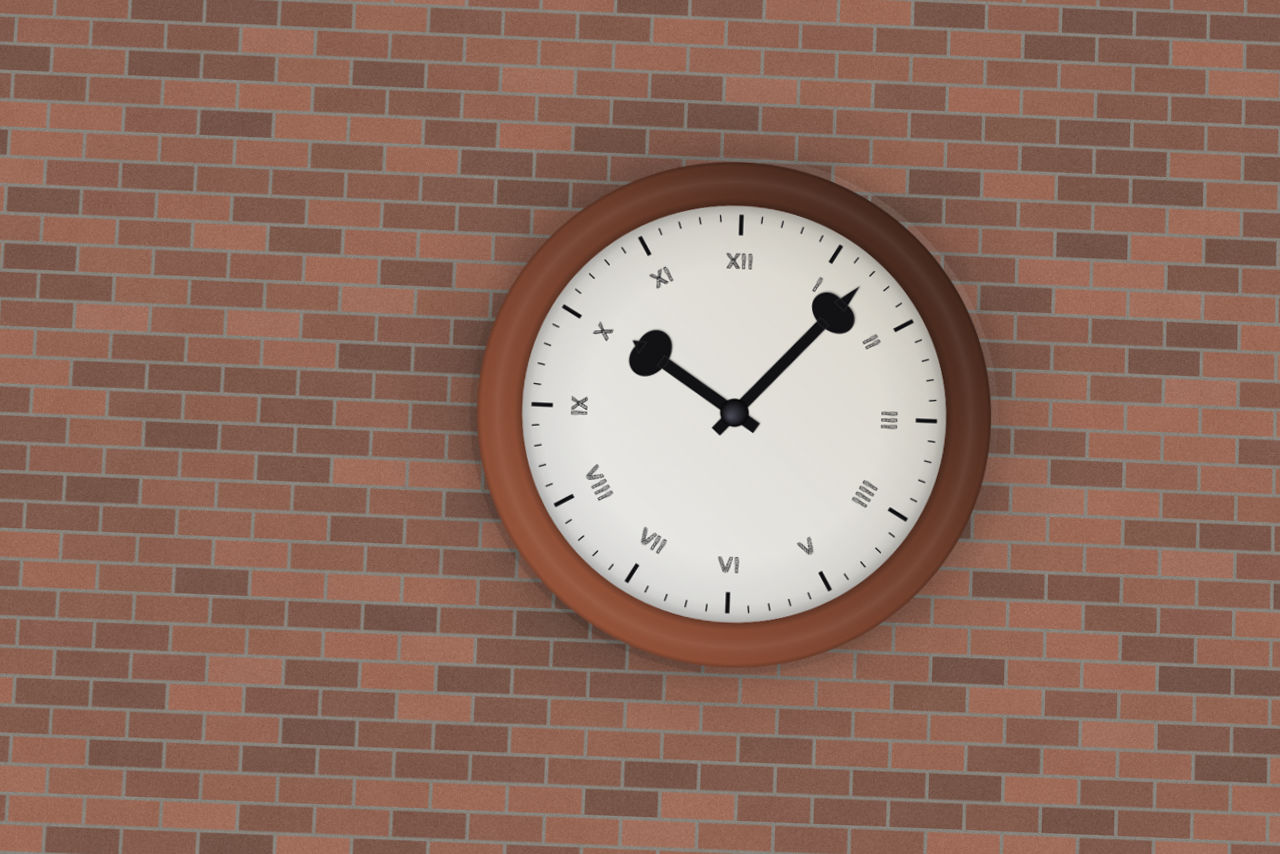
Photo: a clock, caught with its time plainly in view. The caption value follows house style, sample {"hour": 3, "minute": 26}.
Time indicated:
{"hour": 10, "minute": 7}
